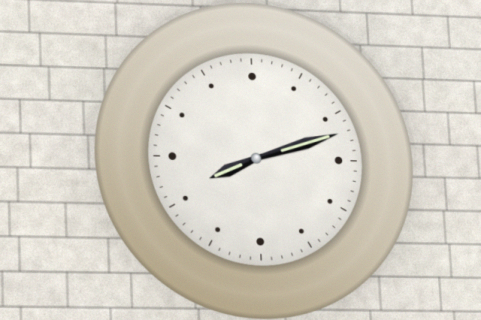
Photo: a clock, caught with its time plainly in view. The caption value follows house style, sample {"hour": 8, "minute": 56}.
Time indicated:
{"hour": 8, "minute": 12}
